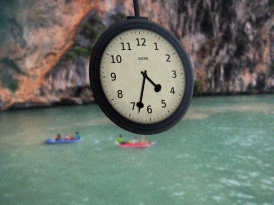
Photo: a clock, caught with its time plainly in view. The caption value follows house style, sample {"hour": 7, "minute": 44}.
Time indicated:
{"hour": 4, "minute": 33}
